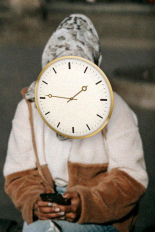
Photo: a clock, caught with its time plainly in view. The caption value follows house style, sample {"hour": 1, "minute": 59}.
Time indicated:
{"hour": 1, "minute": 46}
